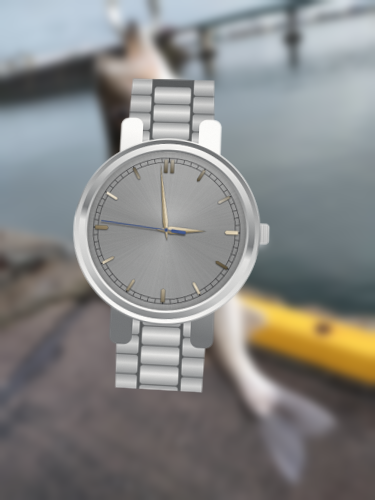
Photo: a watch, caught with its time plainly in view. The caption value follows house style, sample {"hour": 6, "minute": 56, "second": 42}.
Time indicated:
{"hour": 2, "minute": 58, "second": 46}
